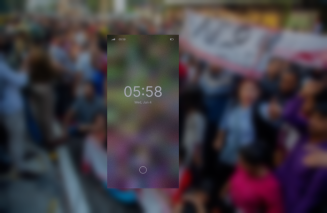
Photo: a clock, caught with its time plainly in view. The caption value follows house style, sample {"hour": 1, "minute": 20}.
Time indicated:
{"hour": 5, "minute": 58}
